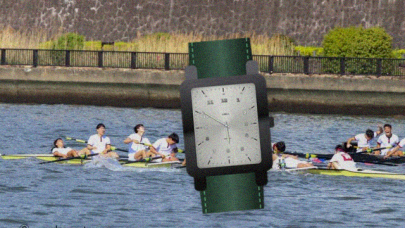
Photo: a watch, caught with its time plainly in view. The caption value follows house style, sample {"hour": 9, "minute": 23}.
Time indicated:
{"hour": 5, "minute": 51}
